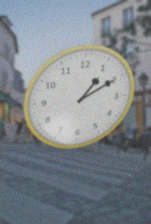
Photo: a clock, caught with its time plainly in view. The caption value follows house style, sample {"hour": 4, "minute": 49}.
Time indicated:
{"hour": 1, "minute": 10}
